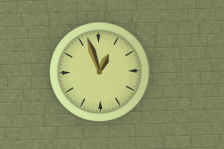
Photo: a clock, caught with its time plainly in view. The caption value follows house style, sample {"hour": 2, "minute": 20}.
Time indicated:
{"hour": 12, "minute": 57}
